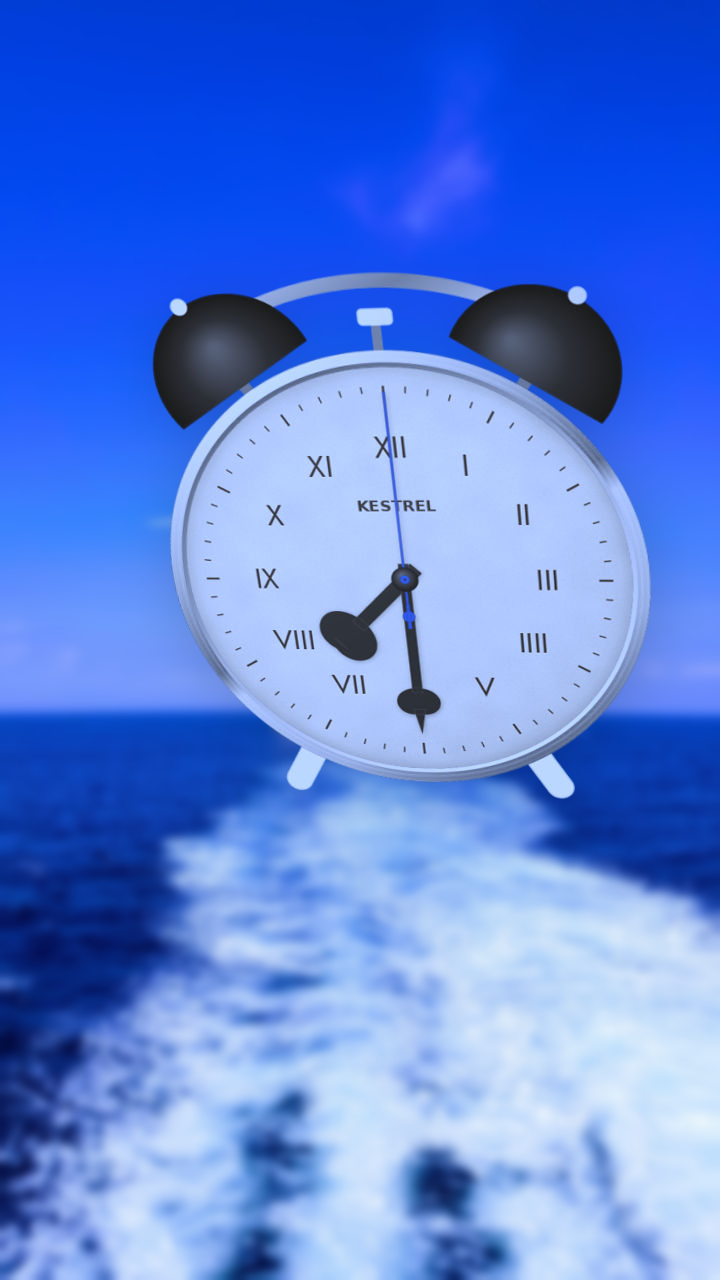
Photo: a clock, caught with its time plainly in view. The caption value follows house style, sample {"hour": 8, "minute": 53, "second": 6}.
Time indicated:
{"hour": 7, "minute": 30, "second": 0}
